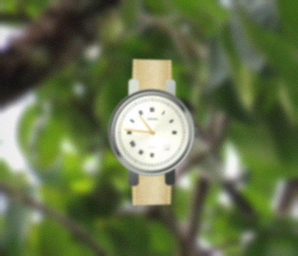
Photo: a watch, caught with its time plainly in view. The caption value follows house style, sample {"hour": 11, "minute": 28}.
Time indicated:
{"hour": 10, "minute": 46}
